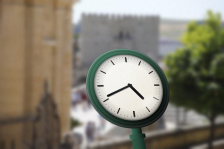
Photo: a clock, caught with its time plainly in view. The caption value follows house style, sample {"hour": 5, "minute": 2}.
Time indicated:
{"hour": 4, "minute": 41}
